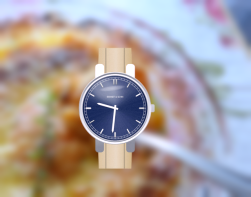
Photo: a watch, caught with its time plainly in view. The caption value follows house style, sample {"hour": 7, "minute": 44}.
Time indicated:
{"hour": 9, "minute": 31}
